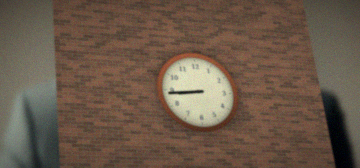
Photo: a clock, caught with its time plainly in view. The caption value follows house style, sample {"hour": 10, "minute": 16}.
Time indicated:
{"hour": 8, "minute": 44}
